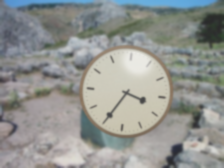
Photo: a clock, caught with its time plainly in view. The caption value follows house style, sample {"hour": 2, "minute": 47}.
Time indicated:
{"hour": 3, "minute": 35}
